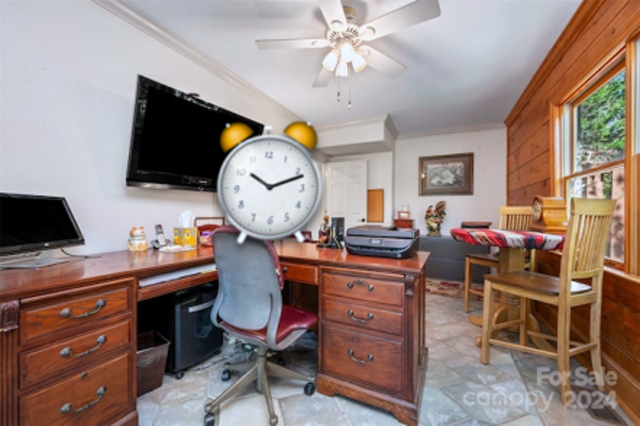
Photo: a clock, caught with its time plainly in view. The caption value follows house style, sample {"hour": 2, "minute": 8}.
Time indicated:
{"hour": 10, "minute": 12}
